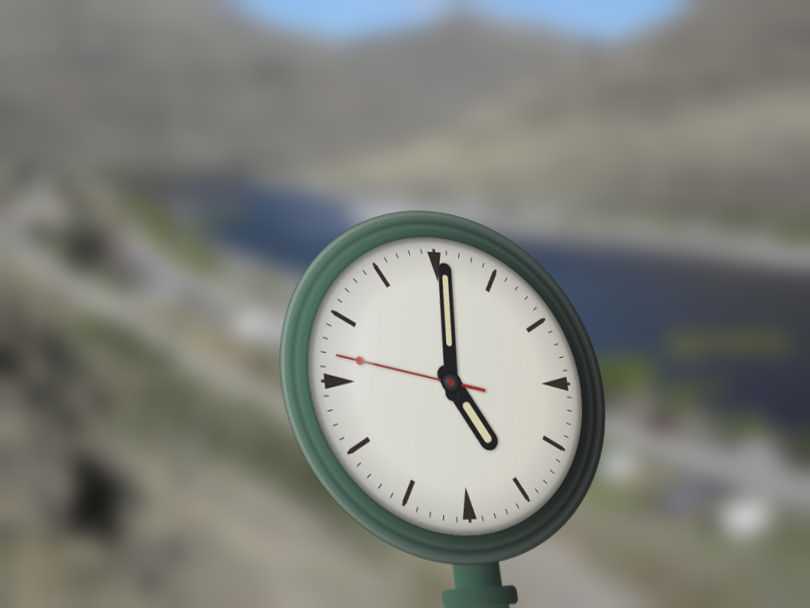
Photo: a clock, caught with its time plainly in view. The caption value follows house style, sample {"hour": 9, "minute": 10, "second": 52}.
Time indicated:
{"hour": 5, "minute": 0, "second": 47}
